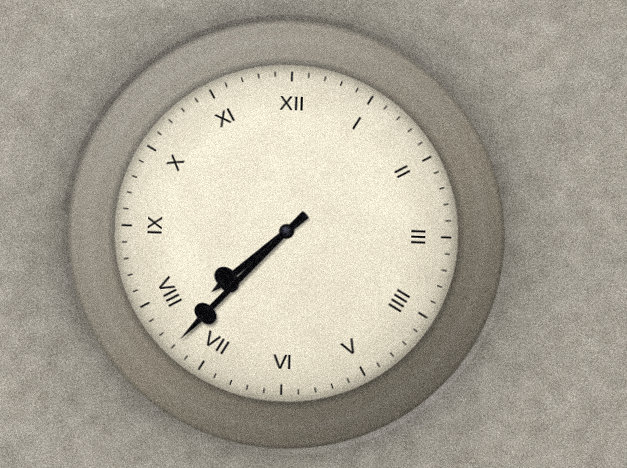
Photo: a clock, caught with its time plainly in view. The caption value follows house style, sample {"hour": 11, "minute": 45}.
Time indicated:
{"hour": 7, "minute": 37}
